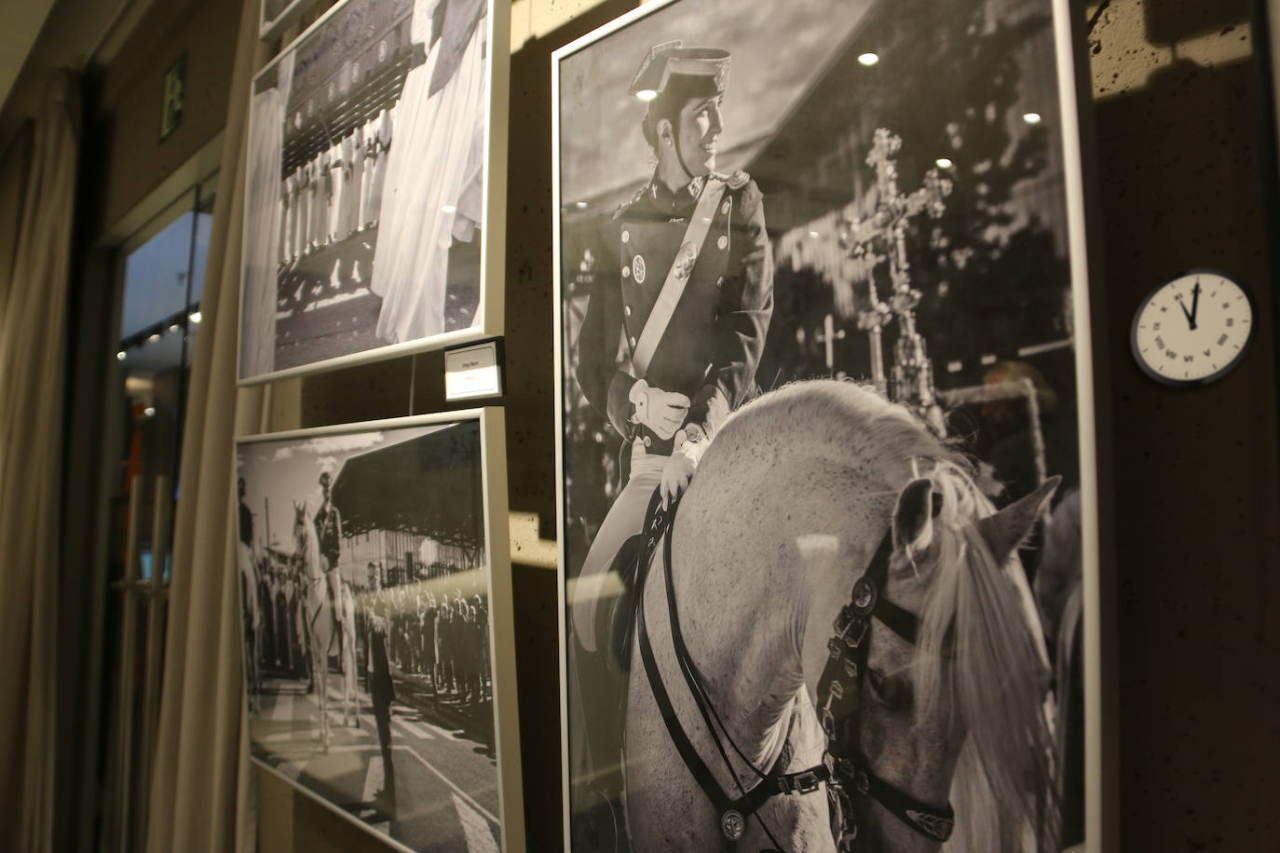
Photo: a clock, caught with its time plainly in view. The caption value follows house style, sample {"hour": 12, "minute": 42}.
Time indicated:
{"hour": 11, "minute": 0}
